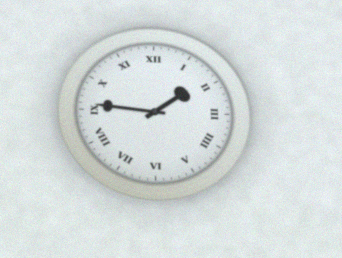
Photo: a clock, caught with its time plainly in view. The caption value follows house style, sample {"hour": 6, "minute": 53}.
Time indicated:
{"hour": 1, "minute": 46}
